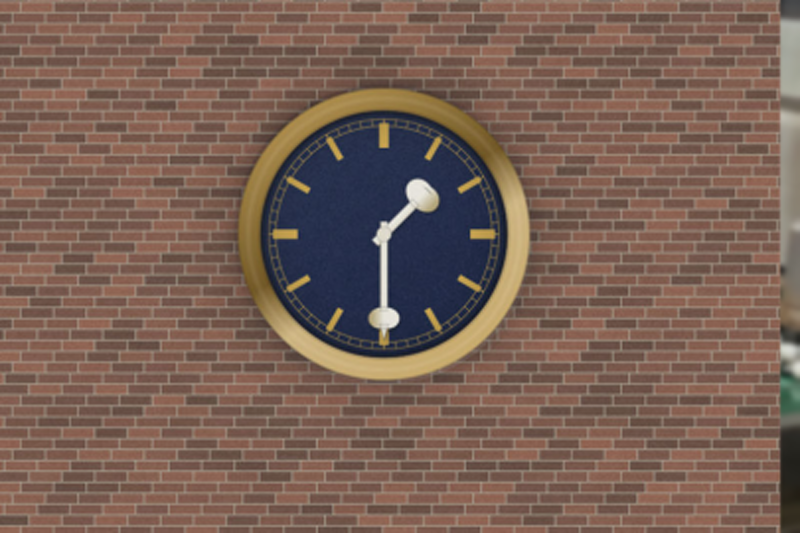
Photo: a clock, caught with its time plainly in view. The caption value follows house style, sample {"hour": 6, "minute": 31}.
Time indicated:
{"hour": 1, "minute": 30}
